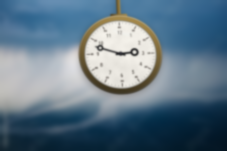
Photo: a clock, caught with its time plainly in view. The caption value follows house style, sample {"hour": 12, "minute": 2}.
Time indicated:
{"hour": 2, "minute": 48}
